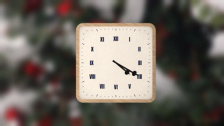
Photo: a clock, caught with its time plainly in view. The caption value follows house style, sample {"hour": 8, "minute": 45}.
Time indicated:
{"hour": 4, "minute": 20}
